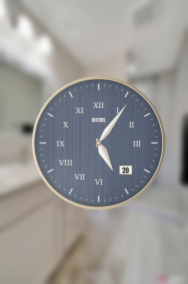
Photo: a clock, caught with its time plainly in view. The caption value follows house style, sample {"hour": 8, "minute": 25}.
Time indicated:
{"hour": 5, "minute": 6}
